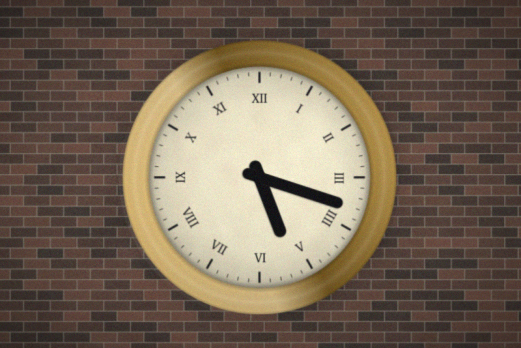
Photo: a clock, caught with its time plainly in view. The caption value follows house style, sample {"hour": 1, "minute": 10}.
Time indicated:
{"hour": 5, "minute": 18}
